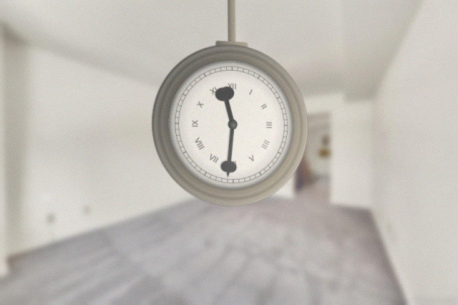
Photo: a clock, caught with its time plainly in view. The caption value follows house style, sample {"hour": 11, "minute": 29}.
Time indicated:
{"hour": 11, "minute": 31}
